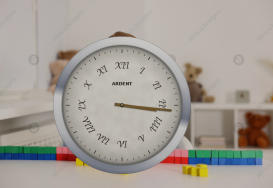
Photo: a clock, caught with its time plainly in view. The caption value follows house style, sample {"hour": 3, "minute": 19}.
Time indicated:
{"hour": 3, "minute": 16}
